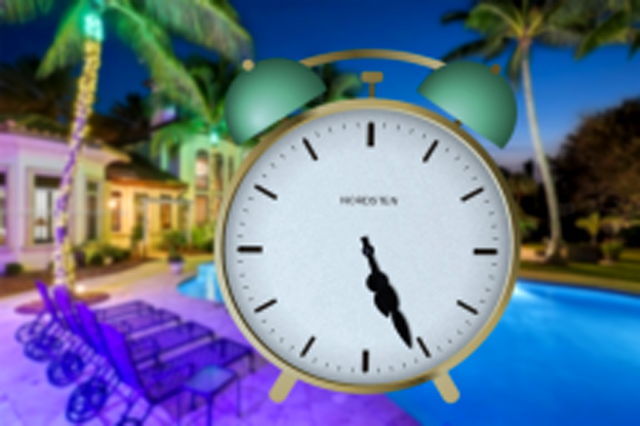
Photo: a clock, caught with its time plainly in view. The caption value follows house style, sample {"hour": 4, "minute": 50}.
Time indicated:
{"hour": 5, "minute": 26}
